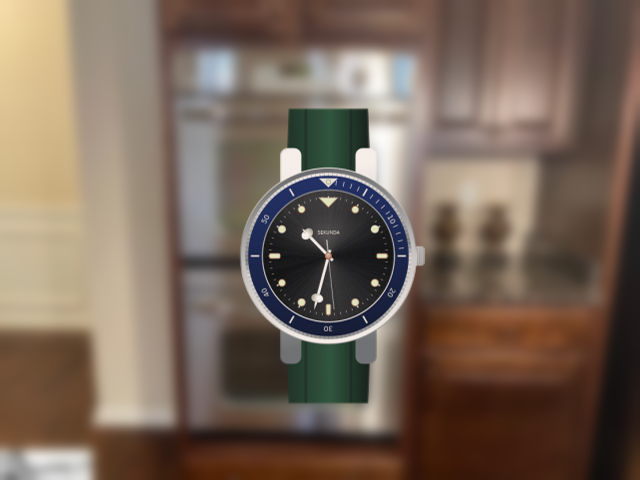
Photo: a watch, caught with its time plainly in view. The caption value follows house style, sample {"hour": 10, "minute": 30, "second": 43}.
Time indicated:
{"hour": 10, "minute": 32, "second": 29}
